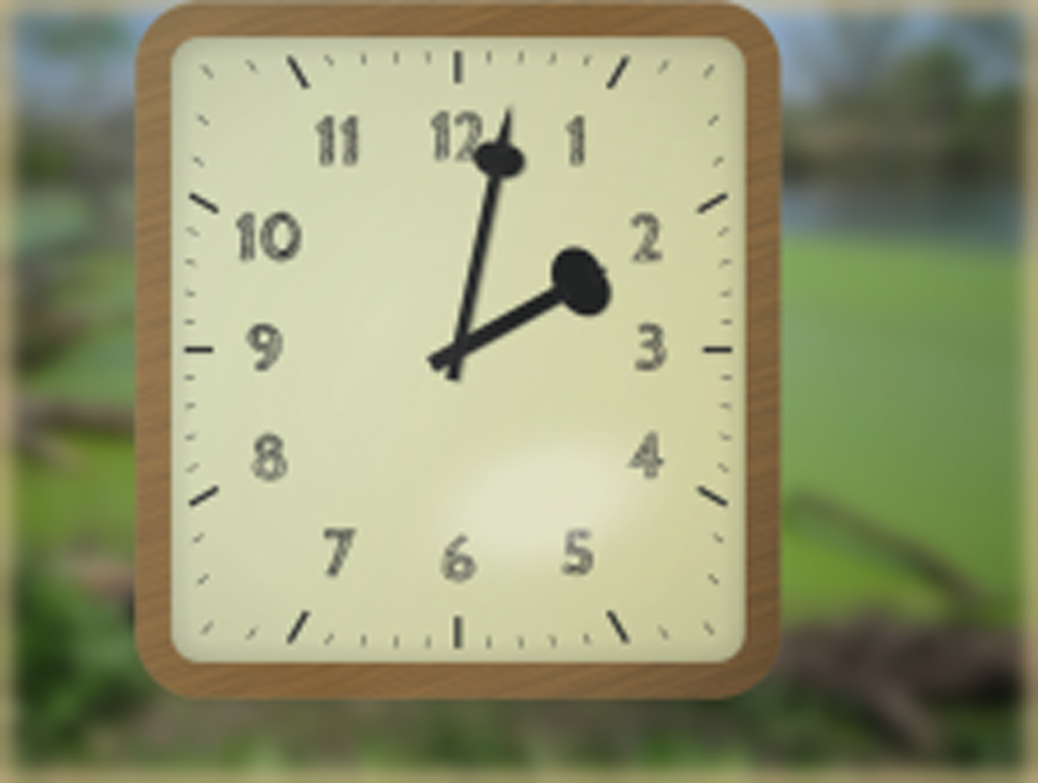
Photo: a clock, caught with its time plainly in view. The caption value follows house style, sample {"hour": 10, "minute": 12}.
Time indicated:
{"hour": 2, "minute": 2}
